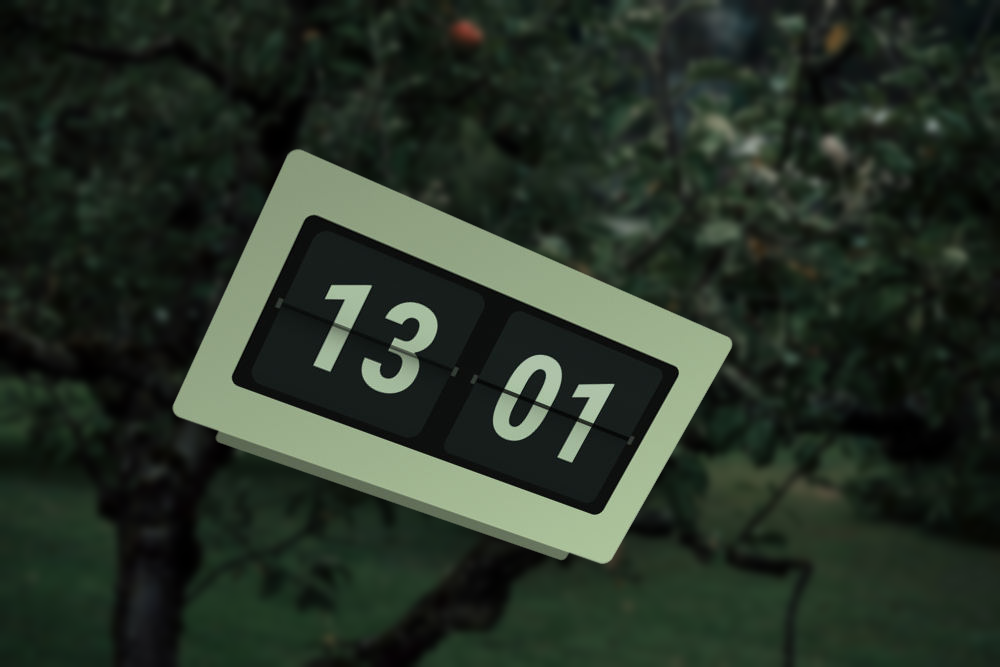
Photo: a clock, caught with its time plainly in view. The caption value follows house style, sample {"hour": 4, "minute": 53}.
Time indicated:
{"hour": 13, "minute": 1}
